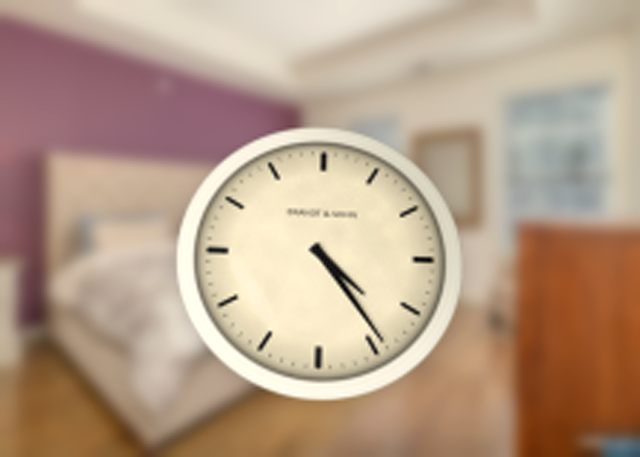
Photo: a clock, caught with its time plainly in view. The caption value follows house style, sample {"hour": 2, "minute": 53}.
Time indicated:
{"hour": 4, "minute": 24}
